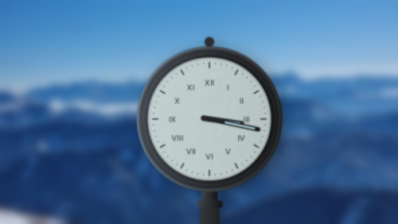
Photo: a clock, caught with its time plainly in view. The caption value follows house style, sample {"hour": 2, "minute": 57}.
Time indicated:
{"hour": 3, "minute": 17}
